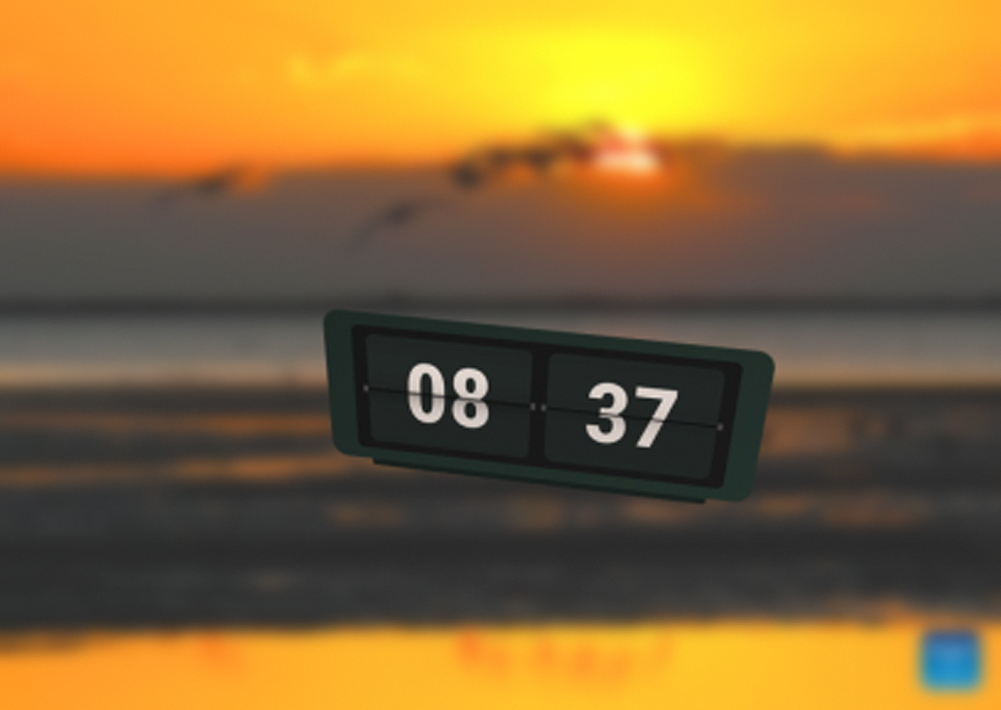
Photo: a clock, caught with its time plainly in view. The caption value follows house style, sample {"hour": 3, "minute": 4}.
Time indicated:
{"hour": 8, "minute": 37}
